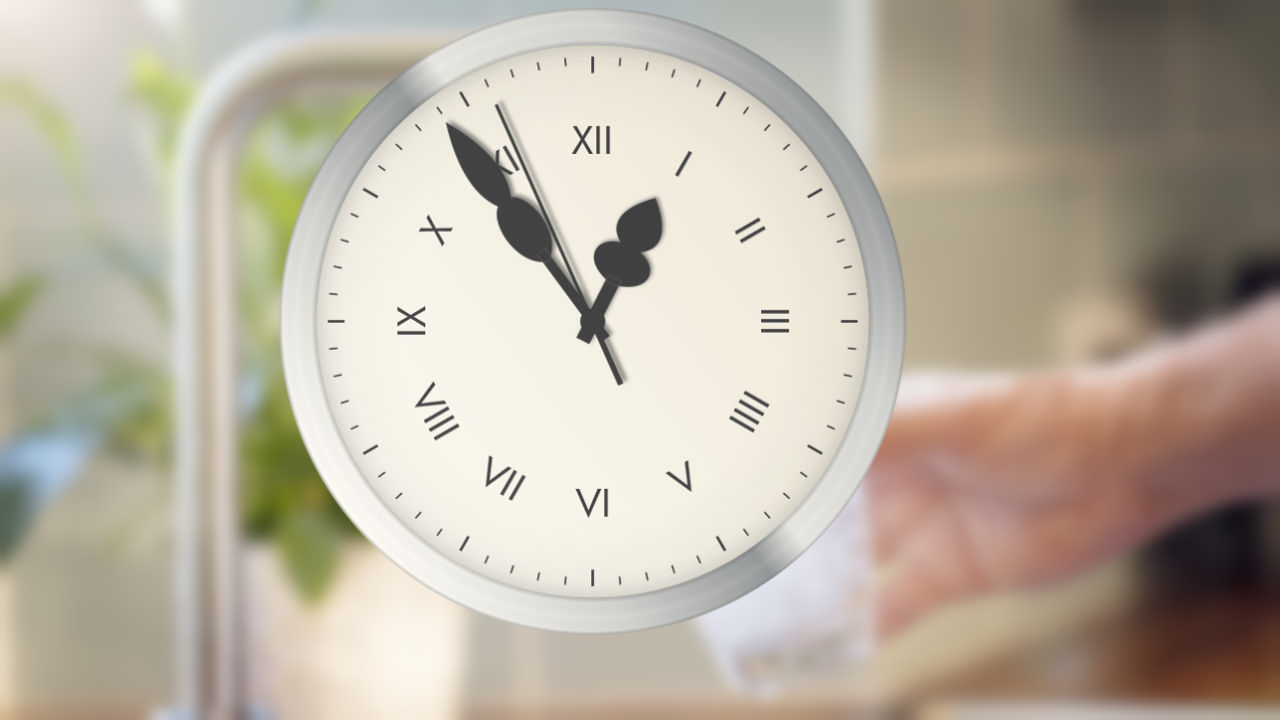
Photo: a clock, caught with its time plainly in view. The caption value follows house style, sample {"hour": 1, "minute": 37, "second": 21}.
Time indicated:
{"hour": 12, "minute": 53, "second": 56}
